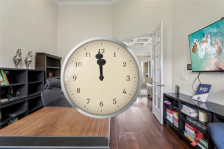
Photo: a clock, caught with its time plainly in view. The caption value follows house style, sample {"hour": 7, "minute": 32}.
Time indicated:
{"hour": 11, "minute": 59}
